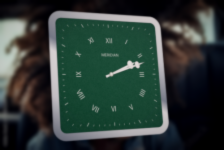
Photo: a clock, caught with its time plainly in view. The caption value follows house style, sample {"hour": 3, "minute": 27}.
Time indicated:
{"hour": 2, "minute": 12}
